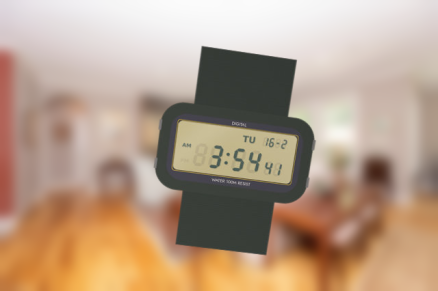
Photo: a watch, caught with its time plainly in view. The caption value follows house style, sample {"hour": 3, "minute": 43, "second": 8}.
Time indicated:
{"hour": 3, "minute": 54, "second": 41}
